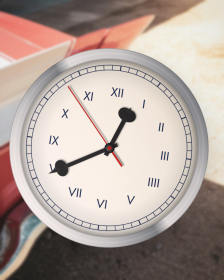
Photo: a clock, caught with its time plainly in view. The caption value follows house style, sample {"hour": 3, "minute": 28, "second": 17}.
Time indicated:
{"hour": 12, "minute": 39, "second": 53}
